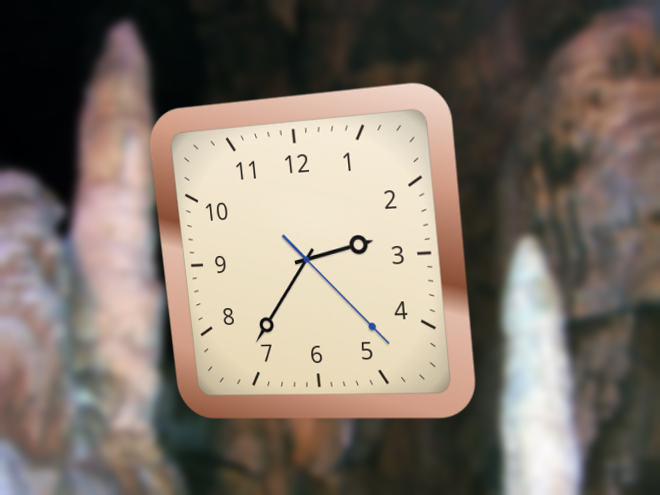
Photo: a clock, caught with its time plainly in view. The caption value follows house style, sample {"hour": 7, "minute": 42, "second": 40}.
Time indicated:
{"hour": 2, "minute": 36, "second": 23}
